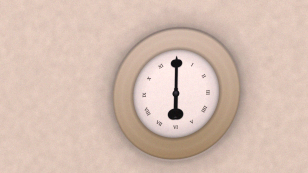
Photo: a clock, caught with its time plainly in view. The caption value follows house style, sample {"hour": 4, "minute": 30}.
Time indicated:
{"hour": 6, "minute": 0}
